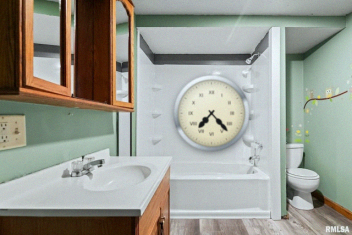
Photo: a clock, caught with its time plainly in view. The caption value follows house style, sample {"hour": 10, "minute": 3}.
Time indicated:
{"hour": 7, "minute": 23}
